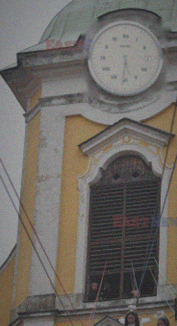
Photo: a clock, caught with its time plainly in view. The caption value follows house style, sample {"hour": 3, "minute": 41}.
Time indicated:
{"hour": 5, "minute": 31}
